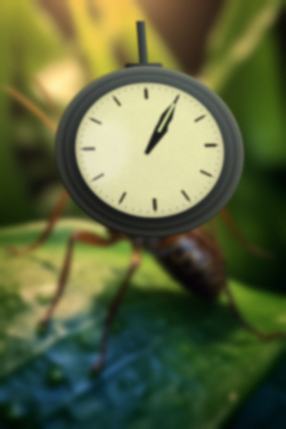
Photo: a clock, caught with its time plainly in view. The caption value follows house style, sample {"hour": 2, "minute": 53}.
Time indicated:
{"hour": 1, "minute": 5}
